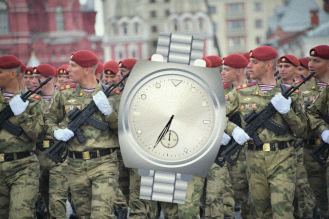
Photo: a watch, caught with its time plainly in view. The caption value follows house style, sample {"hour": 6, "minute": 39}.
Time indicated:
{"hour": 6, "minute": 34}
